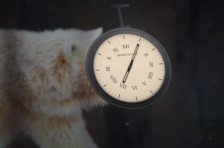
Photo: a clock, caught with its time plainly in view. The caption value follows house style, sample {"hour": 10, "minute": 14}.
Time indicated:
{"hour": 7, "minute": 5}
